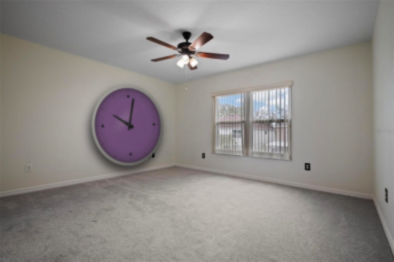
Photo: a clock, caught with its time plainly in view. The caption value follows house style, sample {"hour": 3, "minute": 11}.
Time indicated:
{"hour": 10, "minute": 2}
